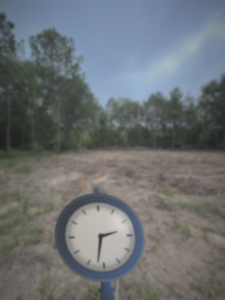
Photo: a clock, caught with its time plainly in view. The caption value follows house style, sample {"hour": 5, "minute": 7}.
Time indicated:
{"hour": 2, "minute": 32}
